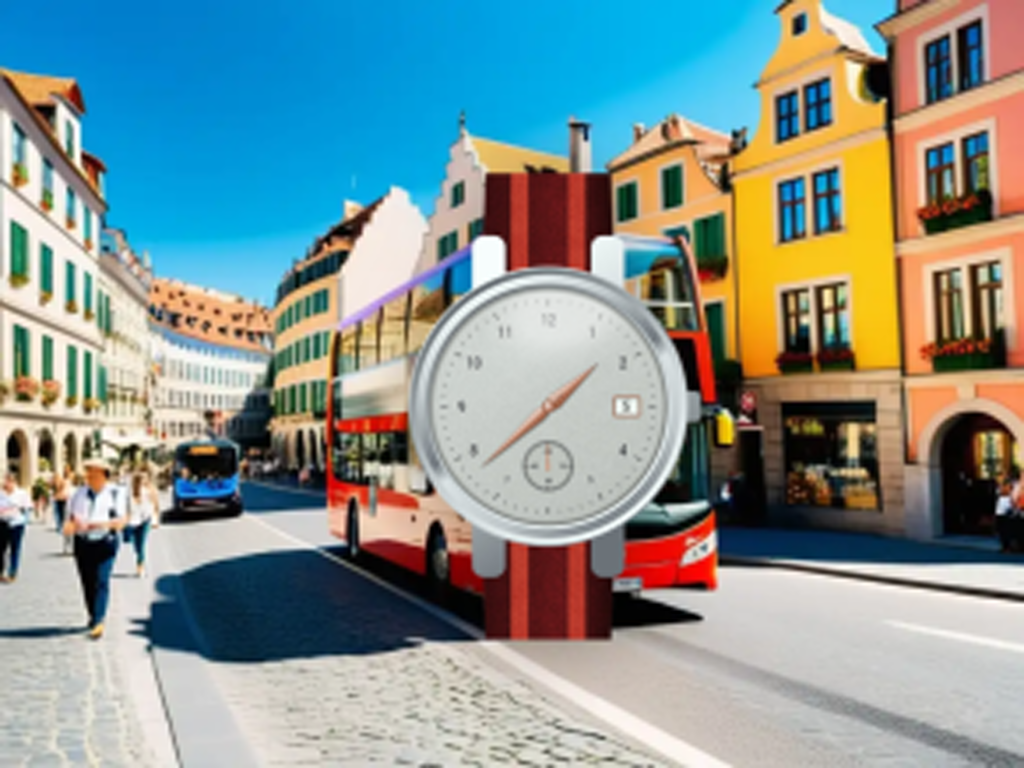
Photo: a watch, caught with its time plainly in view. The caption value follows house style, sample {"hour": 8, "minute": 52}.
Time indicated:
{"hour": 1, "minute": 38}
